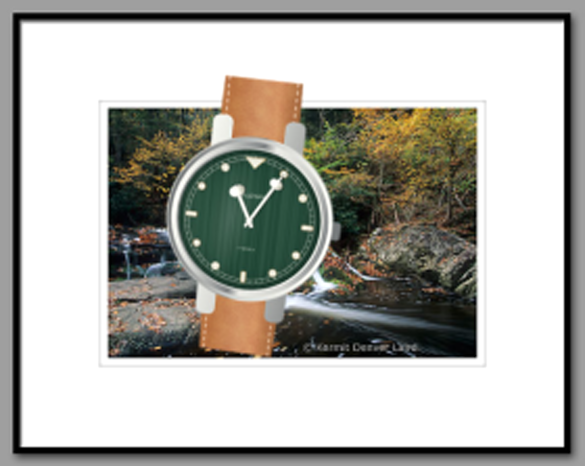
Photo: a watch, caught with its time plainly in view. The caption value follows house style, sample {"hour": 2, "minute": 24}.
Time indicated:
{"hour": 11, "minute": 5}
